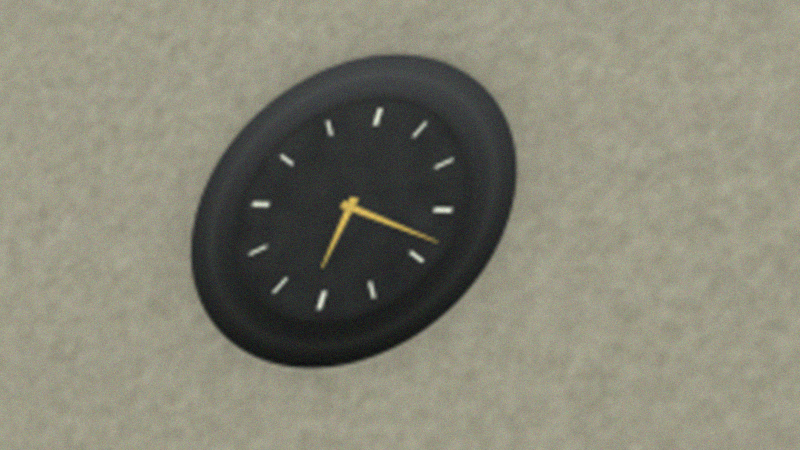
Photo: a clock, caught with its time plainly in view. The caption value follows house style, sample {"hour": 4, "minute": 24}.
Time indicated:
{"hour": 6, "minute": 18}
